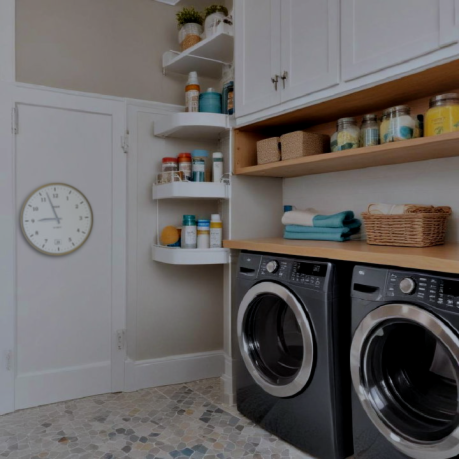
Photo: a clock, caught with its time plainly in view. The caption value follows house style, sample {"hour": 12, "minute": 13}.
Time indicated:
{"hour": 8, "minute": 57}
